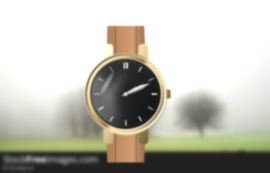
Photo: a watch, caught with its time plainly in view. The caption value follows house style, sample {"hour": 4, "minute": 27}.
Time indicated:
{"hour": 2, "minute": 11}
